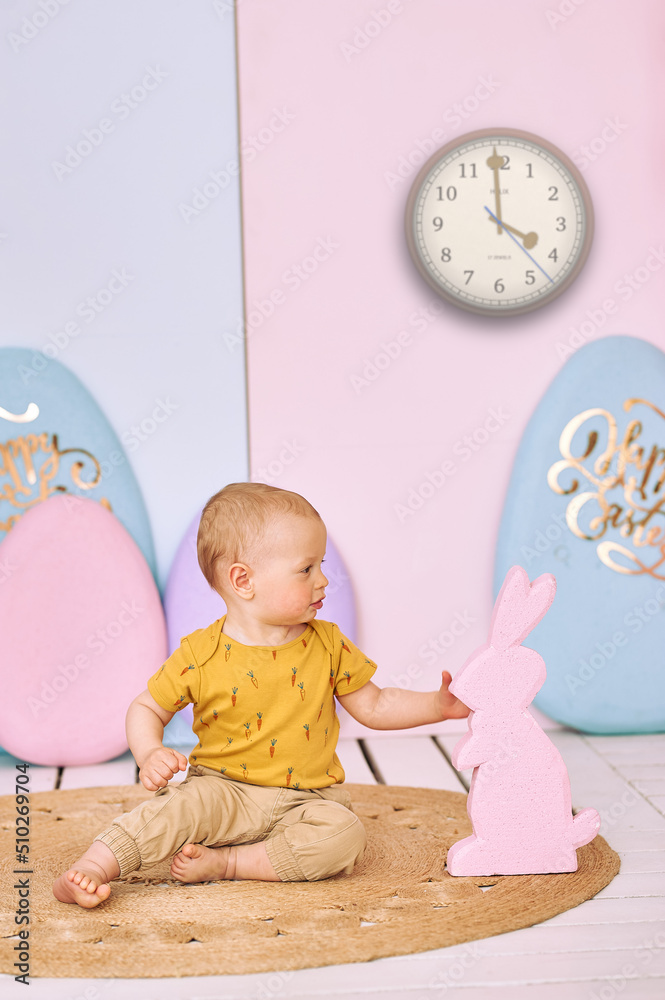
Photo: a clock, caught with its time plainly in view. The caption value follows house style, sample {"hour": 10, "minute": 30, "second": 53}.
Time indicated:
{"hour": 3, "minute": 59, "second": 23}
